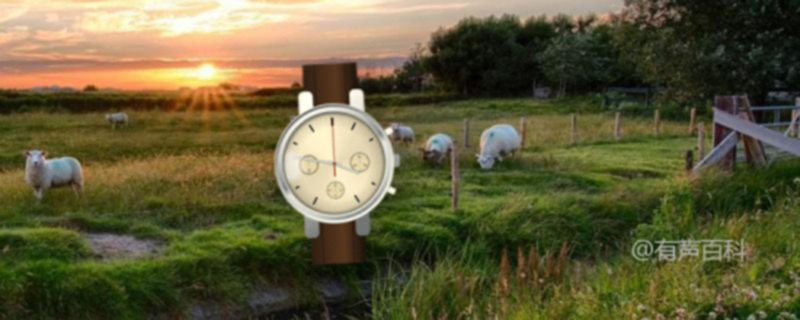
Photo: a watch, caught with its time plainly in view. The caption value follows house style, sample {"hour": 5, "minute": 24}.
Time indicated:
{"hour": 3, "minute": 47}
